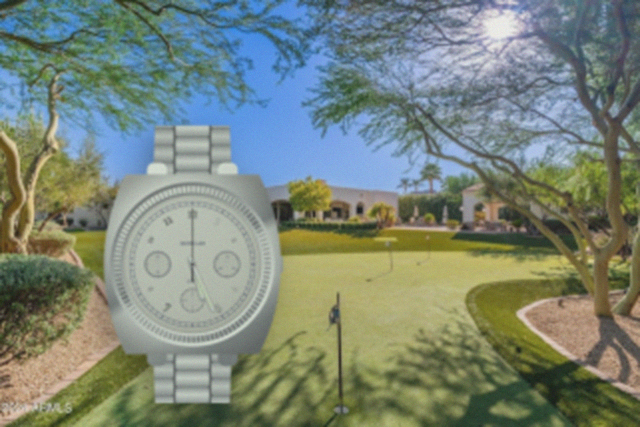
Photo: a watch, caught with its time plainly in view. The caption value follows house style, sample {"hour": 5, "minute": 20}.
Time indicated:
{"hour": 5, "minute": 26}
